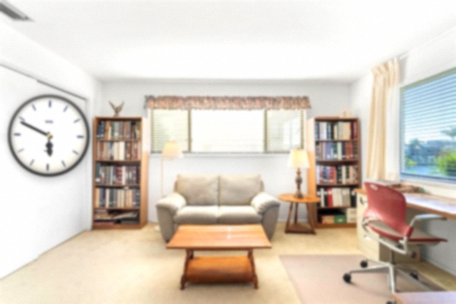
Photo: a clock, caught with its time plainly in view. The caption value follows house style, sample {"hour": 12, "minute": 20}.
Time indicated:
{"hour": 5, "minute": 49}
